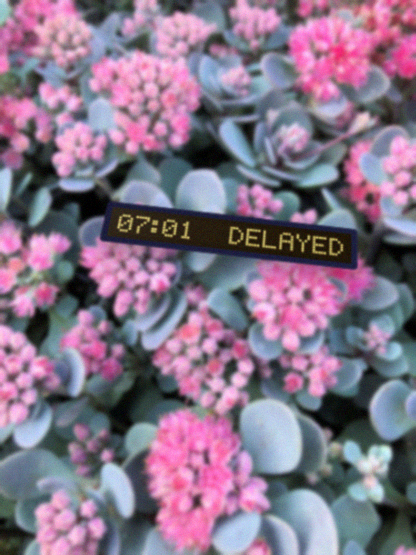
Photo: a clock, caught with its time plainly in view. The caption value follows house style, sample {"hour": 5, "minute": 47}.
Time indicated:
{"hour": 7, "minute": 1}
